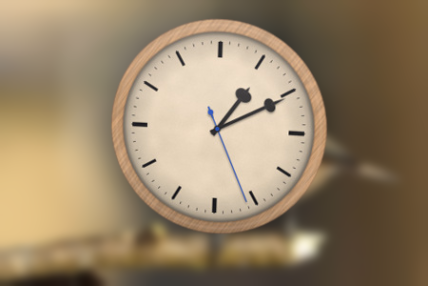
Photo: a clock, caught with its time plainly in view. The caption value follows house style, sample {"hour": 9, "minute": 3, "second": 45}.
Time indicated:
{"hour": 1, "minute": 10, "second": 26}
